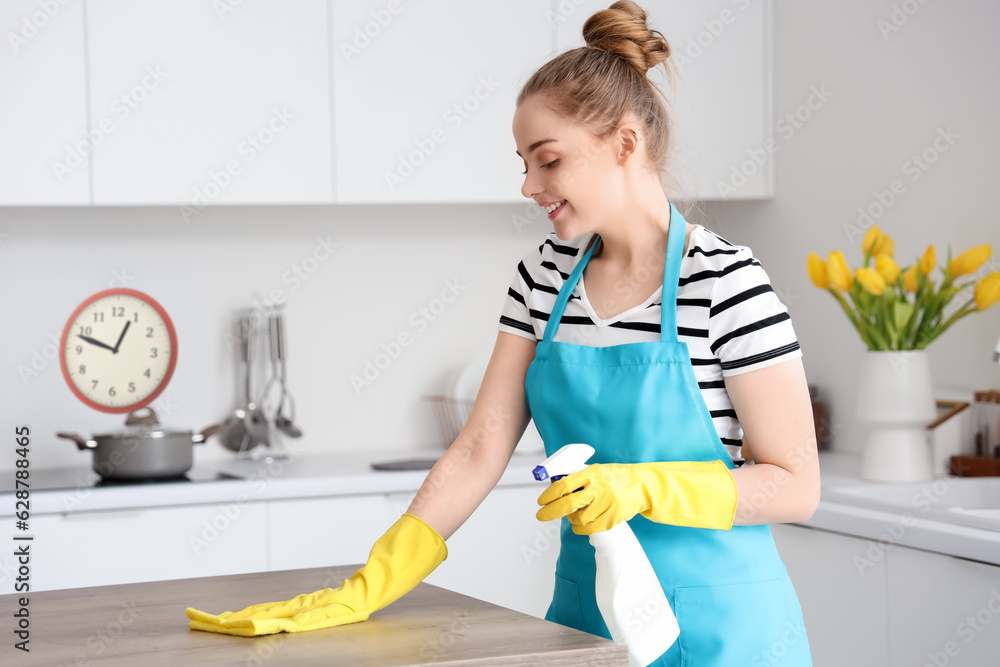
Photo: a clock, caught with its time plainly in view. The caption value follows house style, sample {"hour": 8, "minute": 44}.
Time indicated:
{"hour": 12, "minute": 48}
